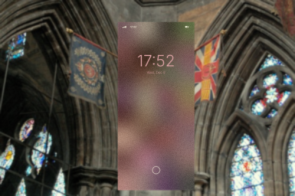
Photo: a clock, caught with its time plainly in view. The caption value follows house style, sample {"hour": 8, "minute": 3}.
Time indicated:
{"hour": 17, "minute": 52}
